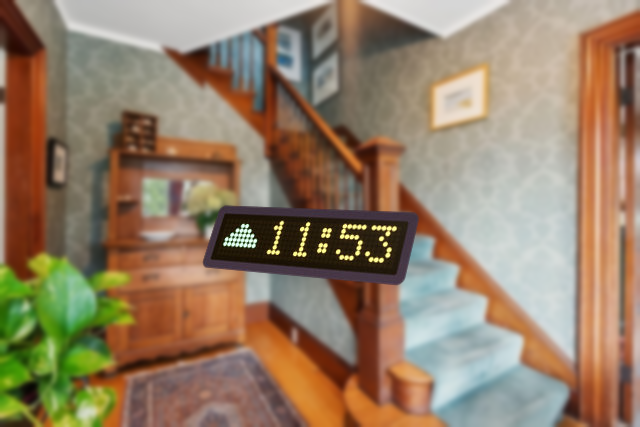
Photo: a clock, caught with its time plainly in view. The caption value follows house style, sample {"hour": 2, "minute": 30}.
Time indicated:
{"hour": 11, "minute": 53}
